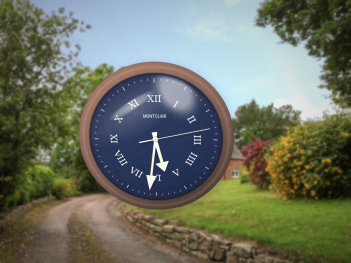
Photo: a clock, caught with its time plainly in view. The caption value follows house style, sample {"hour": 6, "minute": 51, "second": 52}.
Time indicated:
{"hour": 5, "minute": 31, "second": 13}
